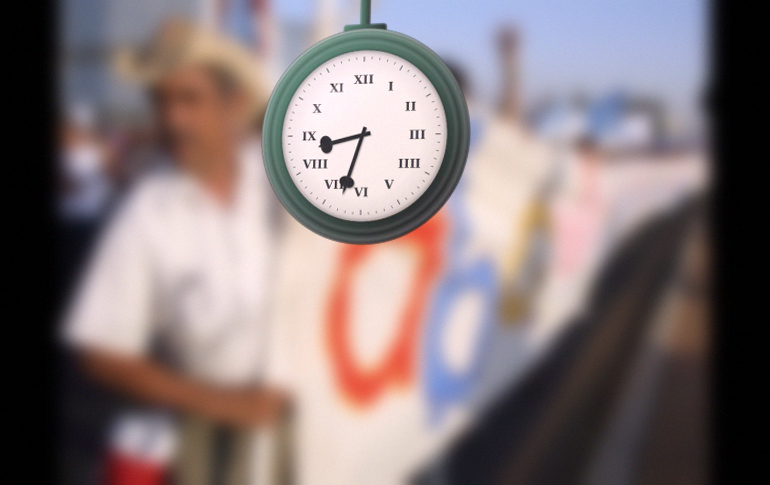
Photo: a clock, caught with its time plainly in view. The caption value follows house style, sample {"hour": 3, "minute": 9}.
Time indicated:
{"hour": 8, "minute": 33}
